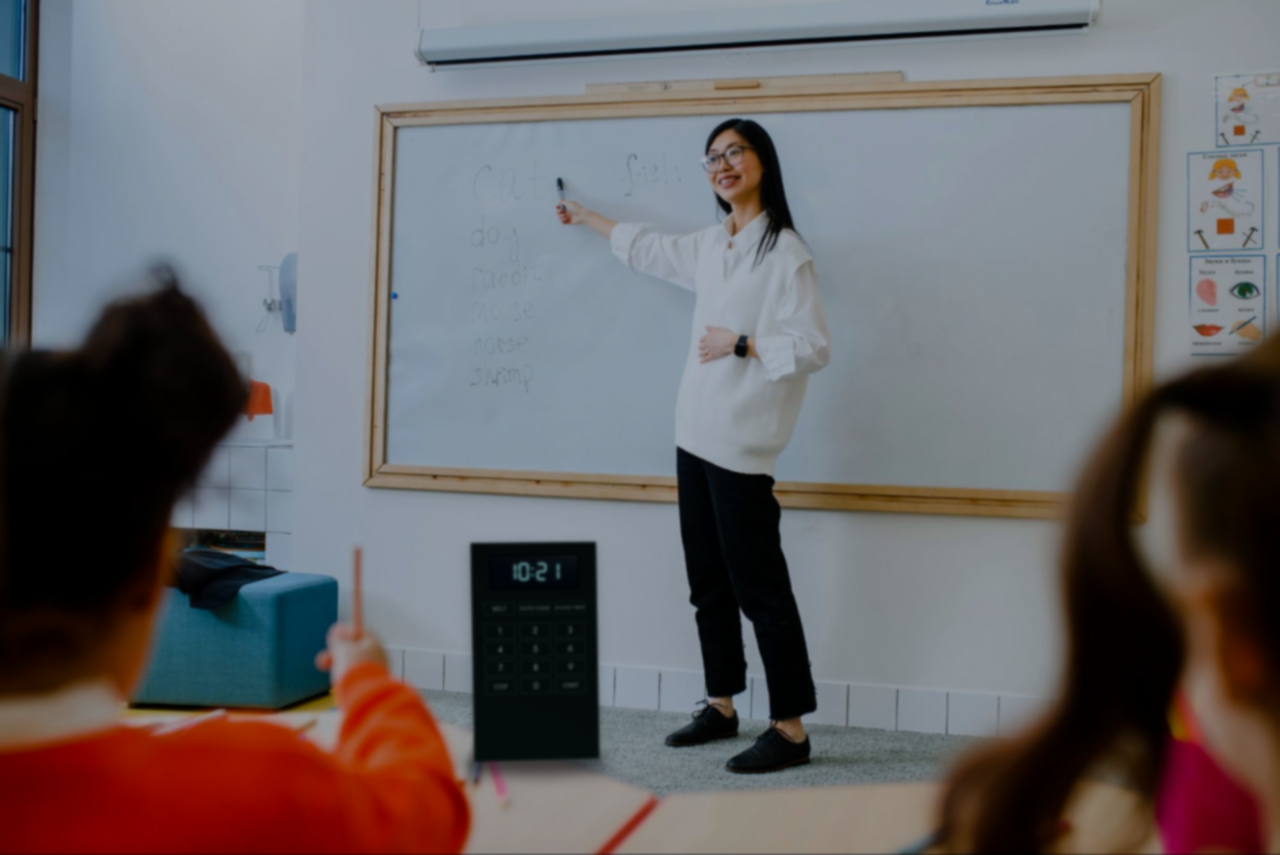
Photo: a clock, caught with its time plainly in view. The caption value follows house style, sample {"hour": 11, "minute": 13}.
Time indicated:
{"hour": 10, "minute": 21}
